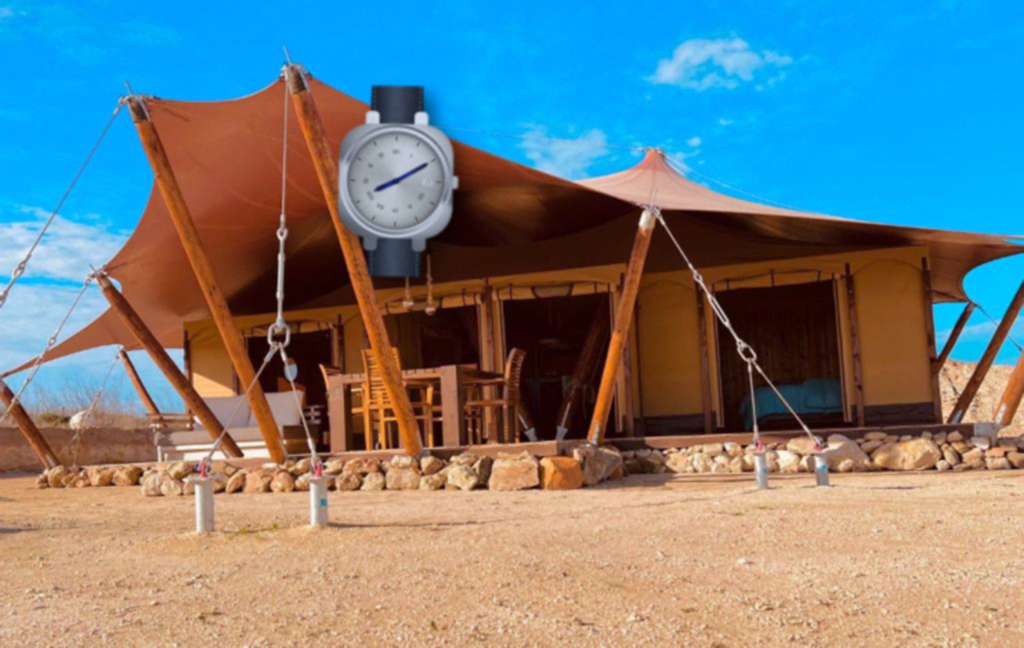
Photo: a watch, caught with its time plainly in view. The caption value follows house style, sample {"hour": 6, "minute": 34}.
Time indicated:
{"hour": 8, "minute": 10}
